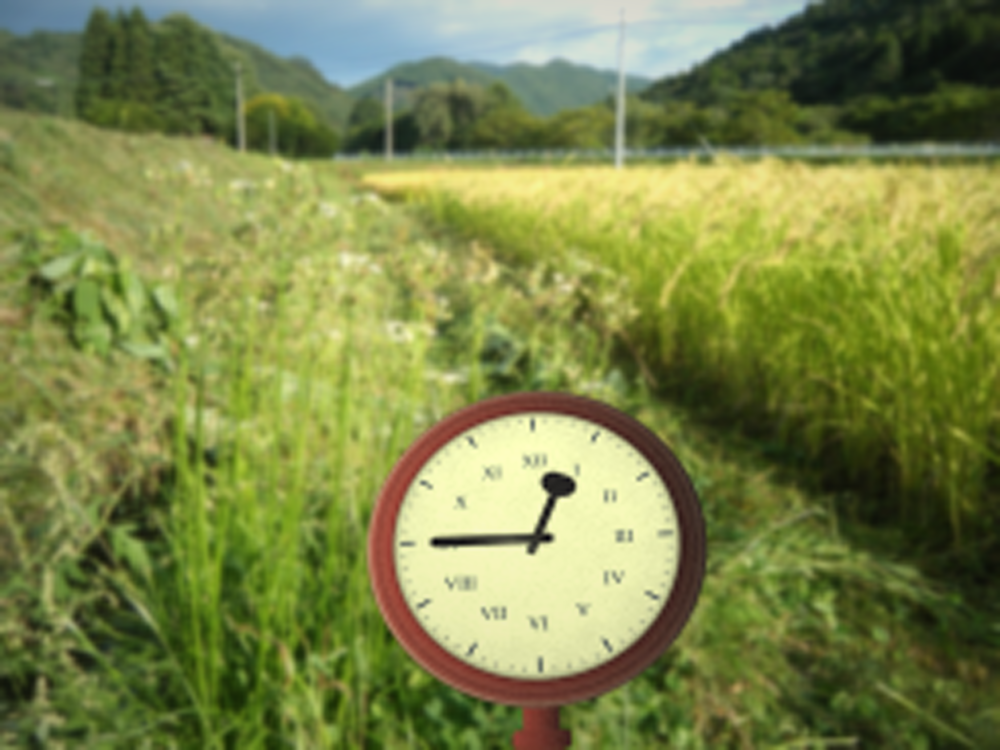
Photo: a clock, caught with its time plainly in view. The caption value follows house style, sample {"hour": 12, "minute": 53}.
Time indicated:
{"hour": 12, "minute": 45}
